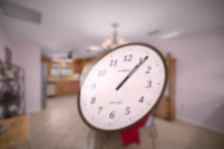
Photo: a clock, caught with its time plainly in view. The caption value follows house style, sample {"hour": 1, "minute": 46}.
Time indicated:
{"hour": 1, "minute": 6}
